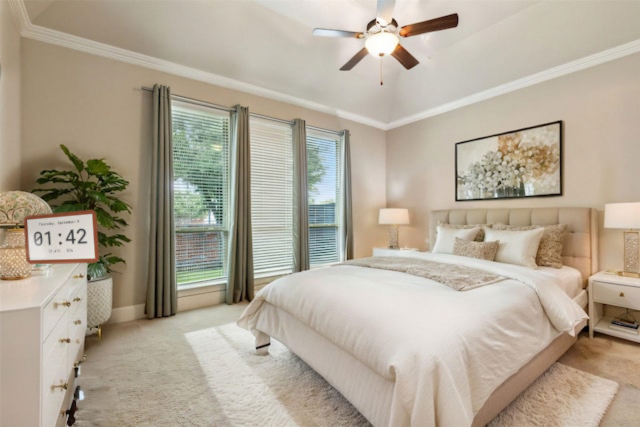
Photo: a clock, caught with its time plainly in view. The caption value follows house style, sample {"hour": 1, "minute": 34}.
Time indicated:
{"hour": 1, "minute": 42}
